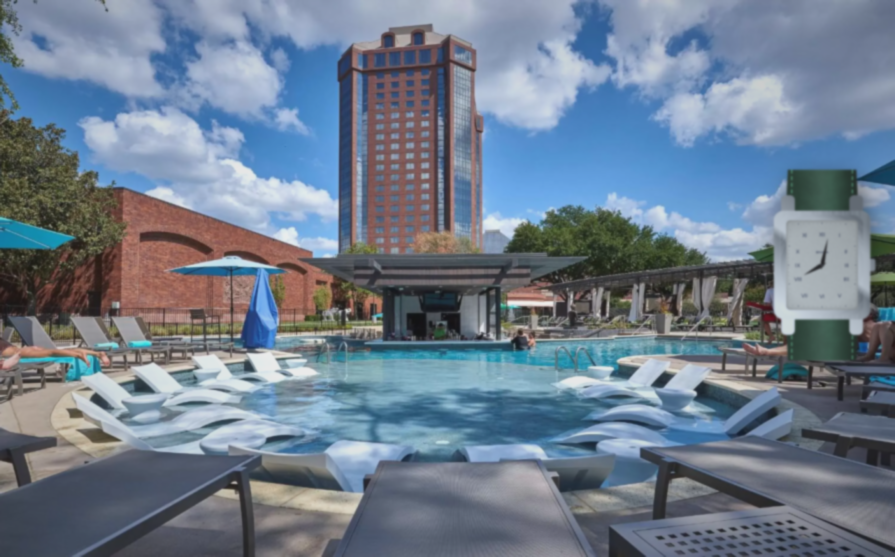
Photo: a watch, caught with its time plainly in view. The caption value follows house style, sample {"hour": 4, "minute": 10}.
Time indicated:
{"hour": 8, "minute": 2}
